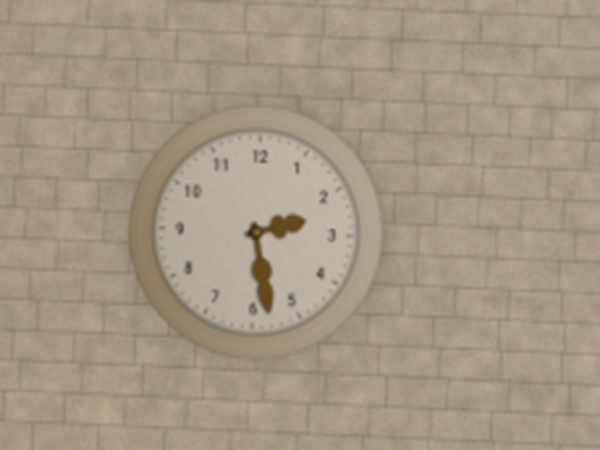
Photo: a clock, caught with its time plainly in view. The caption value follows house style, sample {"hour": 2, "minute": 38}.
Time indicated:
{"hour": 2, "minute": 28}
